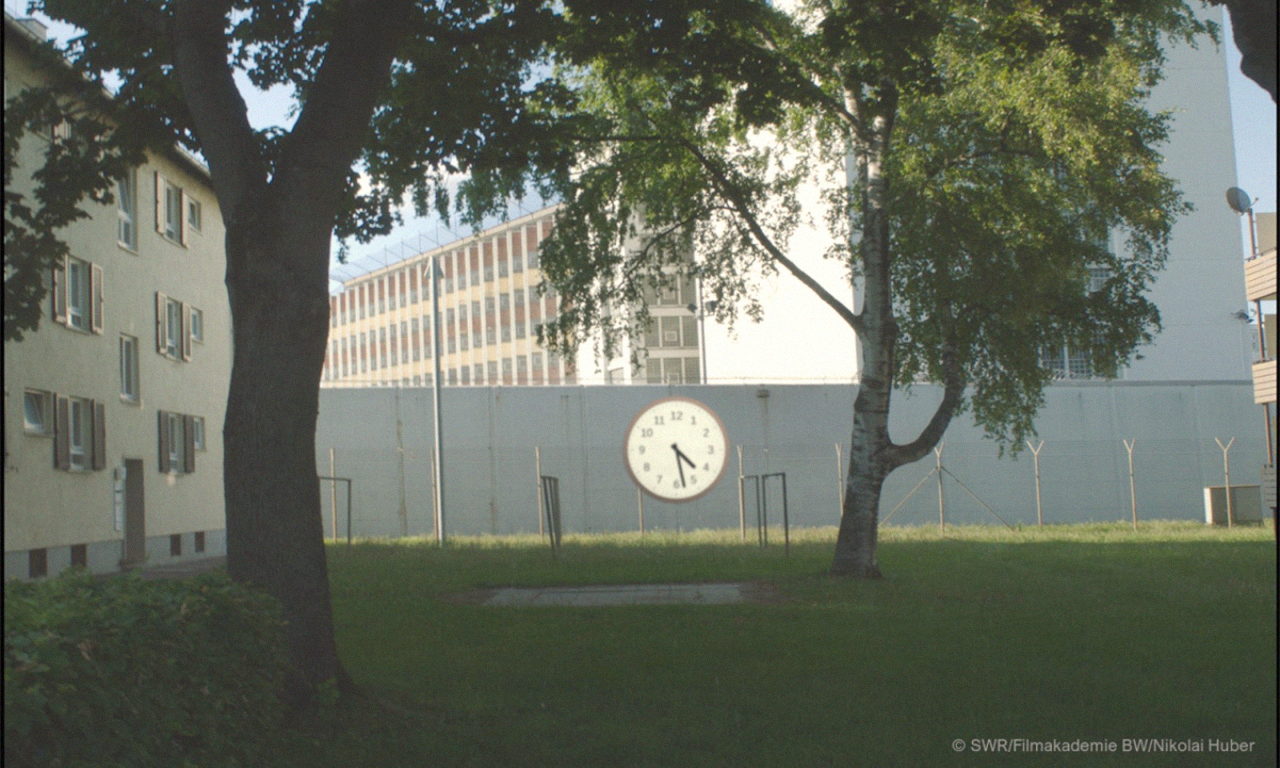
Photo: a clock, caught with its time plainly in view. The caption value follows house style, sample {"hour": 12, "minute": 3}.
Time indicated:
{"hour": 4, "minute": 28}
